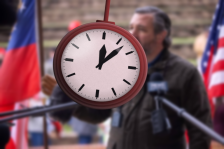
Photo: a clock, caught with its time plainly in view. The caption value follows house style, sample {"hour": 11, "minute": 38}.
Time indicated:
{"hour": 12, "minute": 7}
